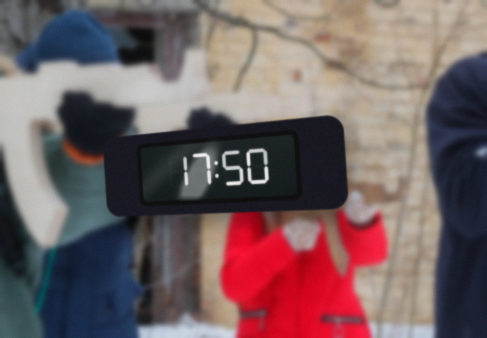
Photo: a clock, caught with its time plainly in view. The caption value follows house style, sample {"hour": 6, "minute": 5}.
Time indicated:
{"hour": 17, "minute": 50}
